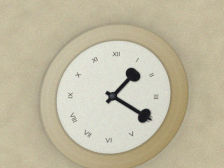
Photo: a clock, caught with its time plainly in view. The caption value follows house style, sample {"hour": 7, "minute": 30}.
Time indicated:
{"hour": 1, "minute": 20}
